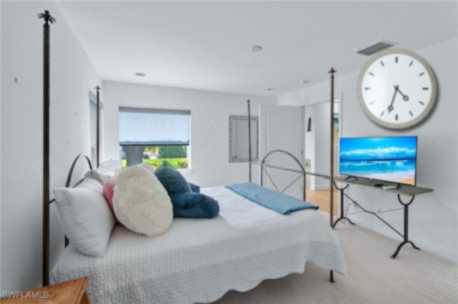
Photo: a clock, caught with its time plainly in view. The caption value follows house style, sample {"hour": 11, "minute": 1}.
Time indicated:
{"hour": 4, "minute": 33}
